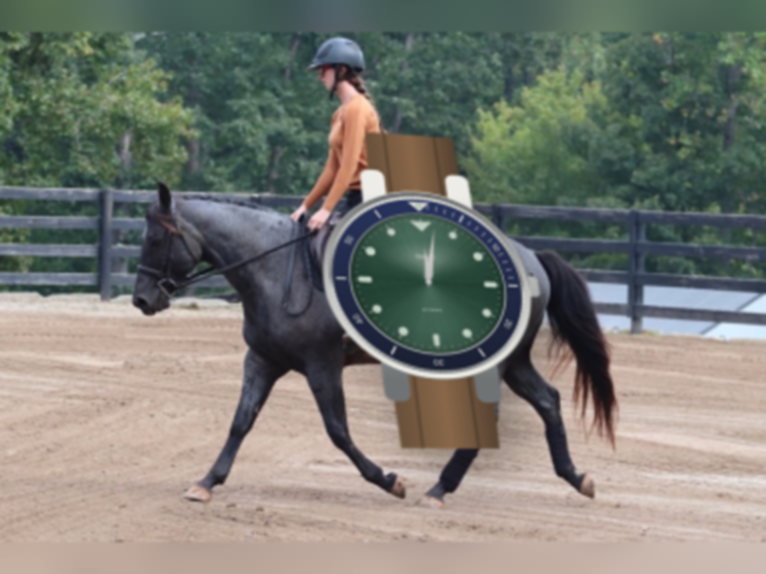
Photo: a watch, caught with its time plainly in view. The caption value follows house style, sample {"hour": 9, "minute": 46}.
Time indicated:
{"hour": 12, "minute": 2}
